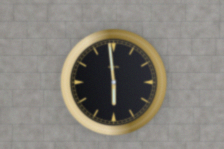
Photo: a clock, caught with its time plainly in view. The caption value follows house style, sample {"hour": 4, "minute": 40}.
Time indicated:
{"hour": 5, "minute": 59}
